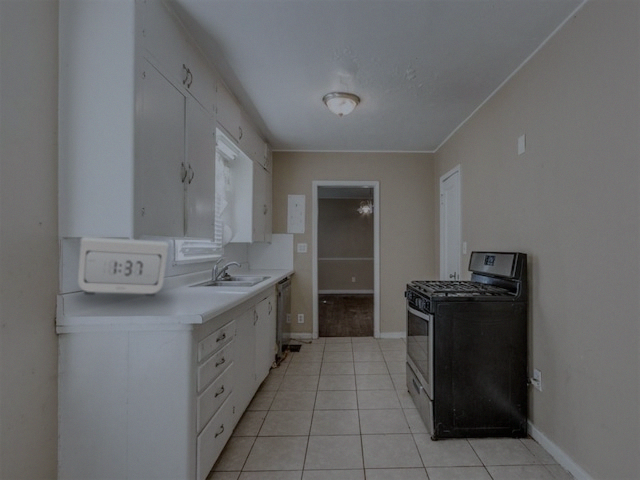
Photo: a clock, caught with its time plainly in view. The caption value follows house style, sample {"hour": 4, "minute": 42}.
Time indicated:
{"hour": 1, "minute": 37}
